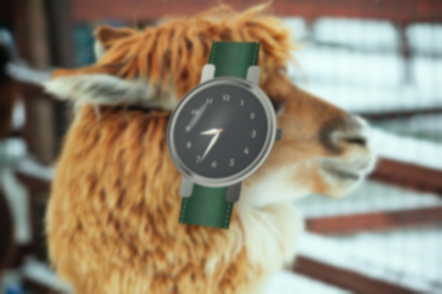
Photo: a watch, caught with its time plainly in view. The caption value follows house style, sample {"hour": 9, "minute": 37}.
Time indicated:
{"hour": 8, "minute": 34}
